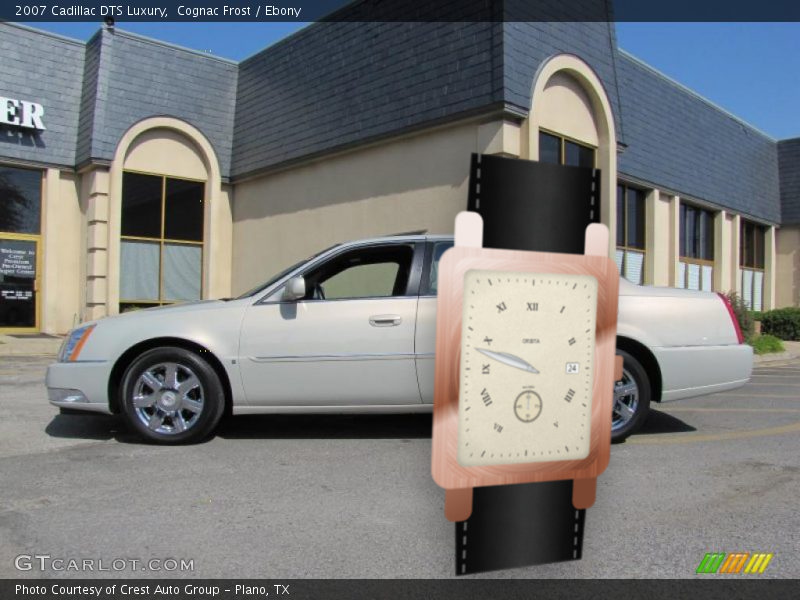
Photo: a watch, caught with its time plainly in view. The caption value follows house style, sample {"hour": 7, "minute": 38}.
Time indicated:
{"hour": 9, "minute": 48}
